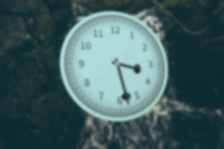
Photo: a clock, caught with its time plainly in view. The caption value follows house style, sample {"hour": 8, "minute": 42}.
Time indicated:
{"hour": 3, "minute": 28}
